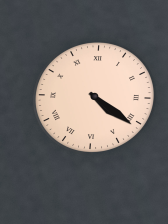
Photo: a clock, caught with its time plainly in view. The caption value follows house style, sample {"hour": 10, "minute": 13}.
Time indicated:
{"hour": 4, "minute": 21}
